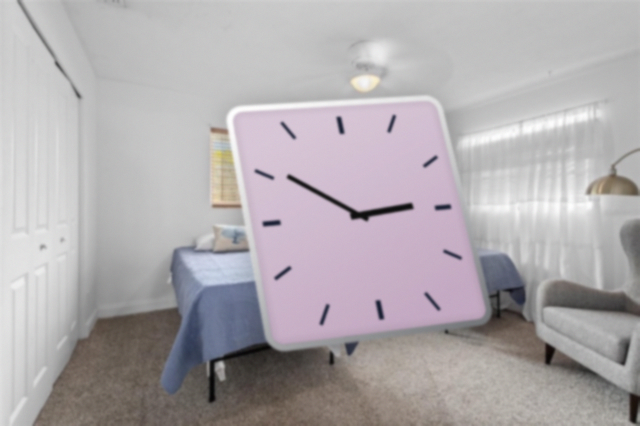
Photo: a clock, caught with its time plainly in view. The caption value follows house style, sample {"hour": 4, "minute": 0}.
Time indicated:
{"hour": 2, "minute": 51}
